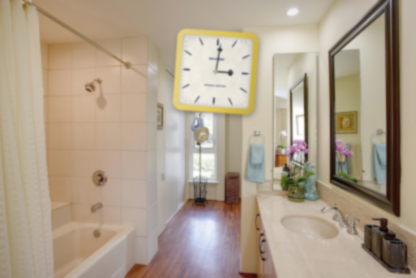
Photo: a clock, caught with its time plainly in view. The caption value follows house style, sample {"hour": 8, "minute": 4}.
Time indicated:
{"hour": 3, "minute": 1}
